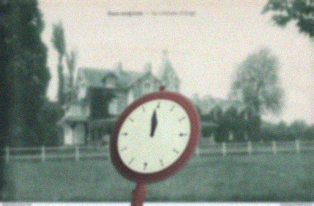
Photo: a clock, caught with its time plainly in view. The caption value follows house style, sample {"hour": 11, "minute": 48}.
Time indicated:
{"hour": 11, "minute": 59}
